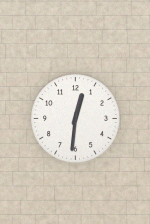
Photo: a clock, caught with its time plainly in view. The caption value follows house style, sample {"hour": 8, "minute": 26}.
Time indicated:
{"hour": 12, "minute": 31}
